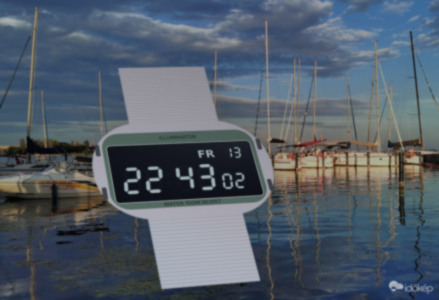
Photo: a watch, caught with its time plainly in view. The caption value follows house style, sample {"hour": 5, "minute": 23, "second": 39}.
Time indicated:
{"hour": 22, "minute": 43, "second": 2}
